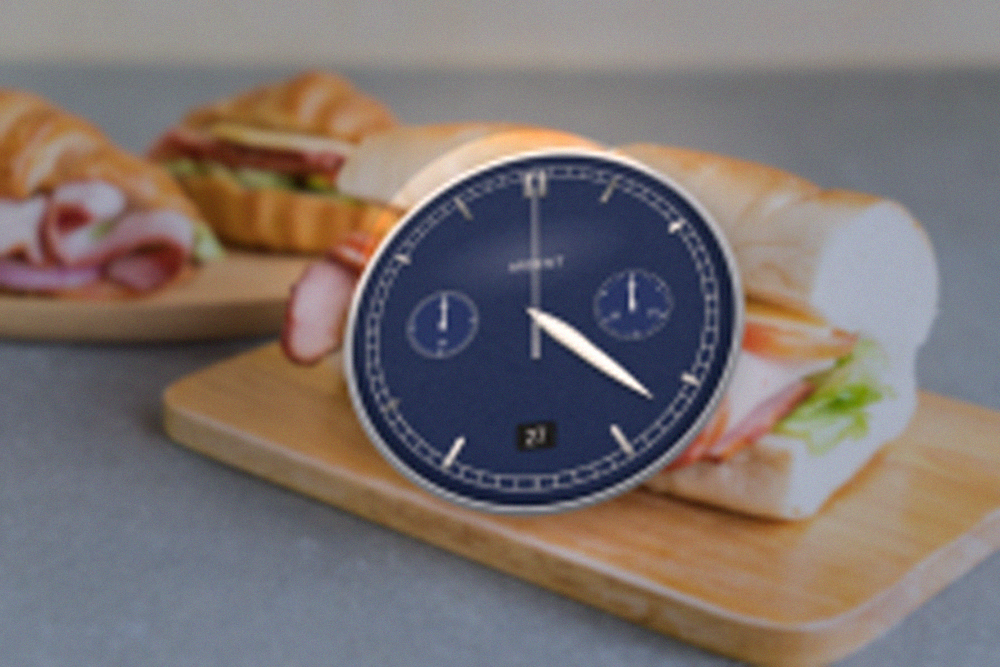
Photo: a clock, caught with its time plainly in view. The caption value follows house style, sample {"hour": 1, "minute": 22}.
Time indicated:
{"hour": 4, "minute": 22}
